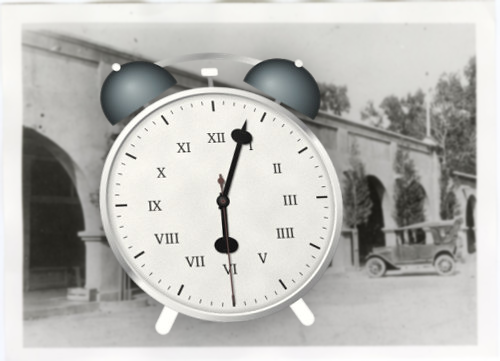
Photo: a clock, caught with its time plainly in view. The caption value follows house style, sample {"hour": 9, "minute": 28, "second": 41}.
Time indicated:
{"hour": 6, "minute": 3, "second": 30}
